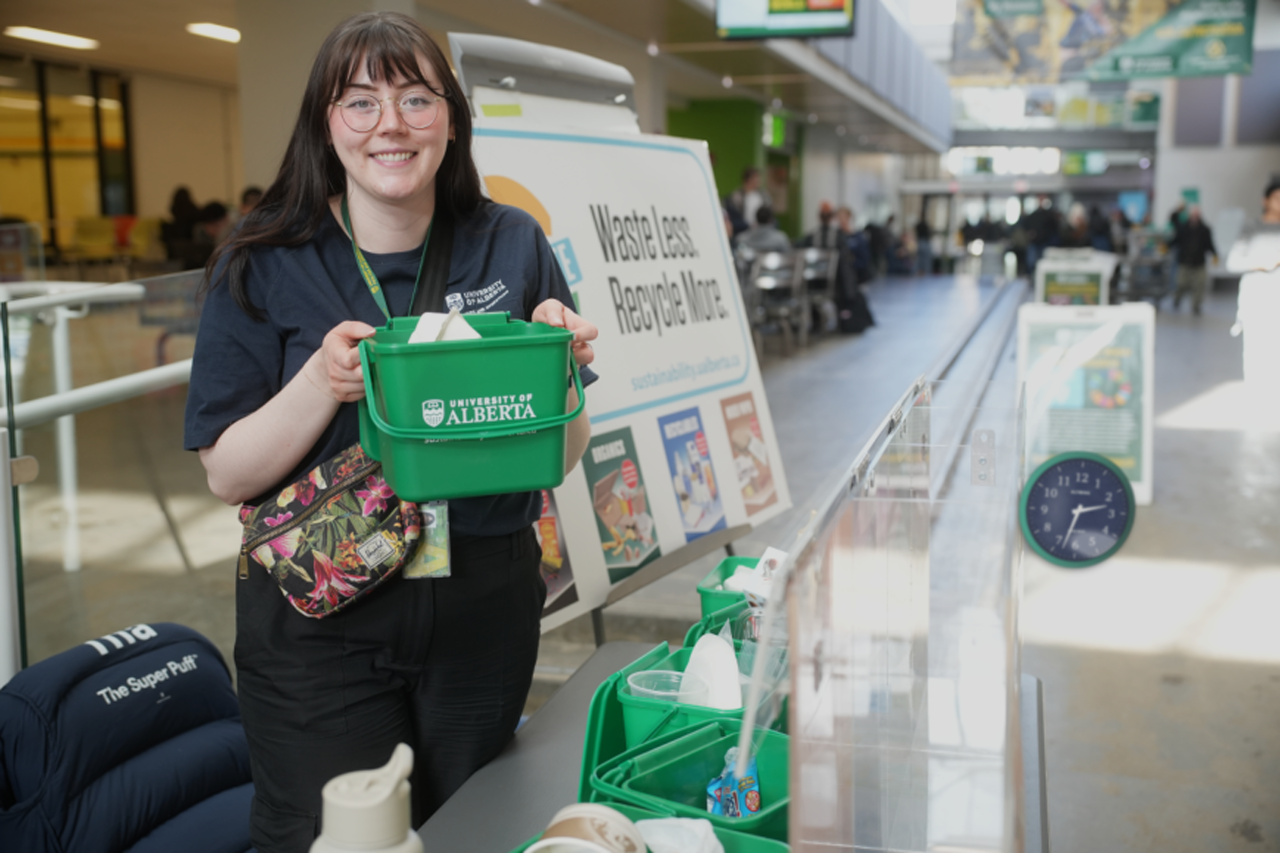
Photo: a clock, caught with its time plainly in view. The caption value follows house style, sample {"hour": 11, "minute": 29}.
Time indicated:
{"hour": 2, "minute": 33}
